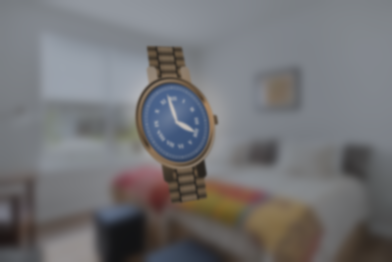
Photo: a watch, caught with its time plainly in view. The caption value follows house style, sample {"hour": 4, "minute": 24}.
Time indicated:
{"hour": 3, "minute": 58}
